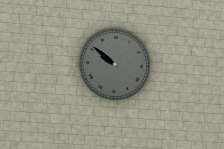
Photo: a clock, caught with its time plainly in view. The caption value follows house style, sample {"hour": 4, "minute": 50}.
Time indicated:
{"hour": 9, "minute": 51}
